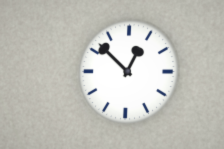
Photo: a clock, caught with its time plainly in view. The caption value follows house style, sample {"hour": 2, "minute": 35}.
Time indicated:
{"hour": 12, "minute": 52}
